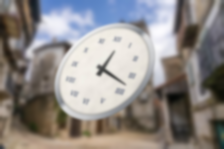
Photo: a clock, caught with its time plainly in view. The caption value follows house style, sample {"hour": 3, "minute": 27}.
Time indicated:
{"hour": 12, "minute": 18}
